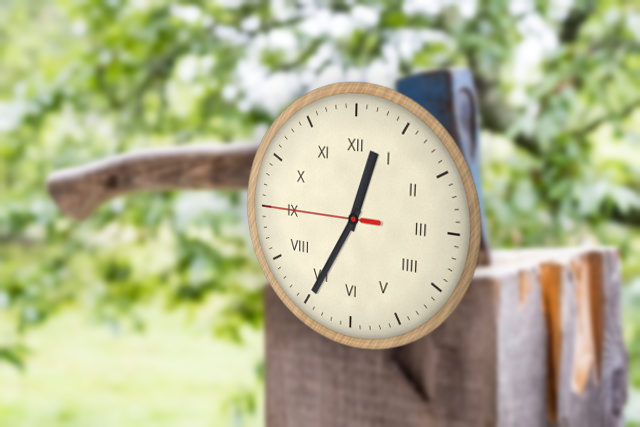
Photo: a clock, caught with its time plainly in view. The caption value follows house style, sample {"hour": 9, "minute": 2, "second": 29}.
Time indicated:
{"hour": 12, "minute": 34, "second": 45}
